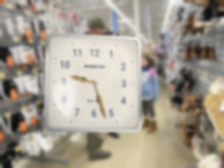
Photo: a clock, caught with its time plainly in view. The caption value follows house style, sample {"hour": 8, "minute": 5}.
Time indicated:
{"hour": 9, "minute": 27}
